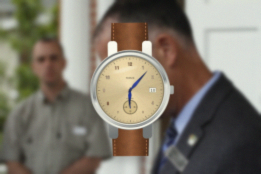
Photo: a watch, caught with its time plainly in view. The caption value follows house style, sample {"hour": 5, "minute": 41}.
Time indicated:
{"hour": 6, "minute": 7}
